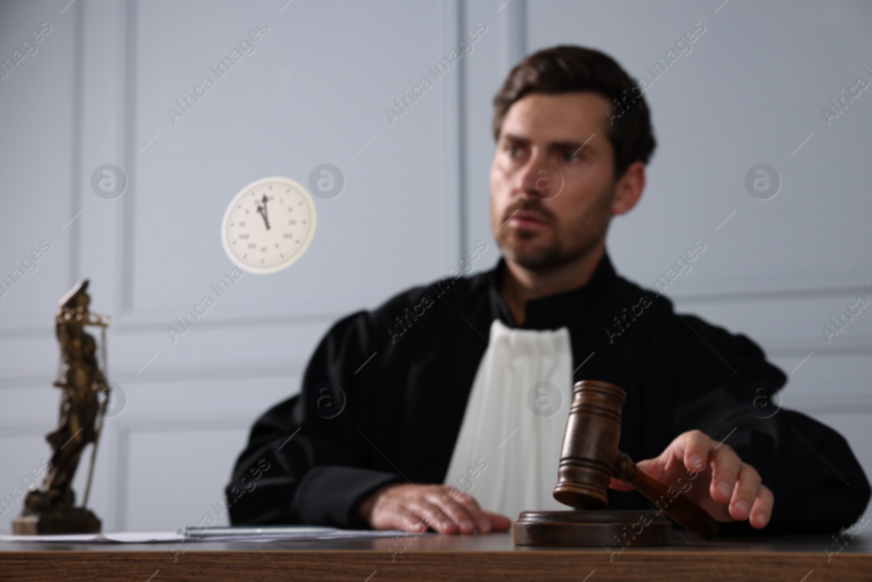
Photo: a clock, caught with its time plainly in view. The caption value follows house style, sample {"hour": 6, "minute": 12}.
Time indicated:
{"hour": 10, "minute": 58}
